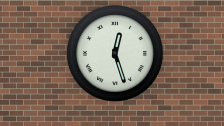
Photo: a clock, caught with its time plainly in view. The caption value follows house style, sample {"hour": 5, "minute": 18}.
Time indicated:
{"hour": 12, "minute": 27}
